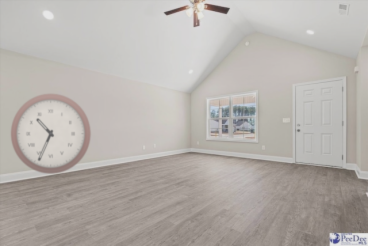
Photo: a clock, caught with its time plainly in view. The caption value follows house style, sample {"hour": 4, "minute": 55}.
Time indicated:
{"hour": 10, "minute": 34}
